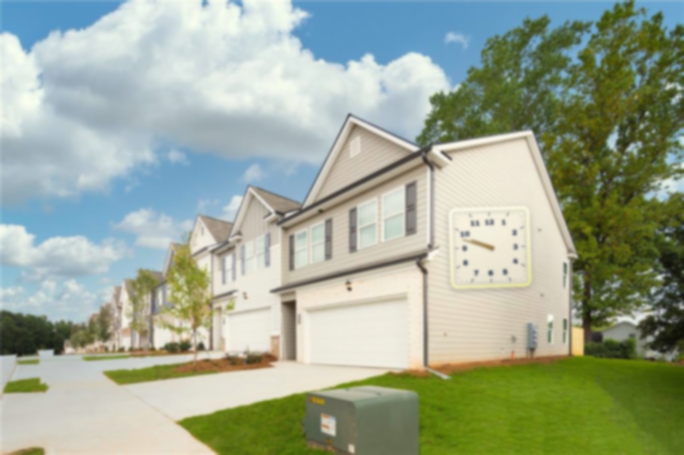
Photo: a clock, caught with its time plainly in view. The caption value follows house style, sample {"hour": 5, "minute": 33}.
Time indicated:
{"hour": 9, "minute": 48}
